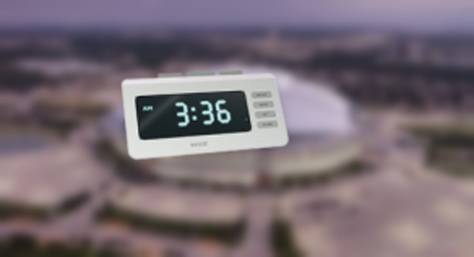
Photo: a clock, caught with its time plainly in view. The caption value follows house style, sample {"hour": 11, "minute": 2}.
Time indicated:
{"hour": 3, "minute": 36}
